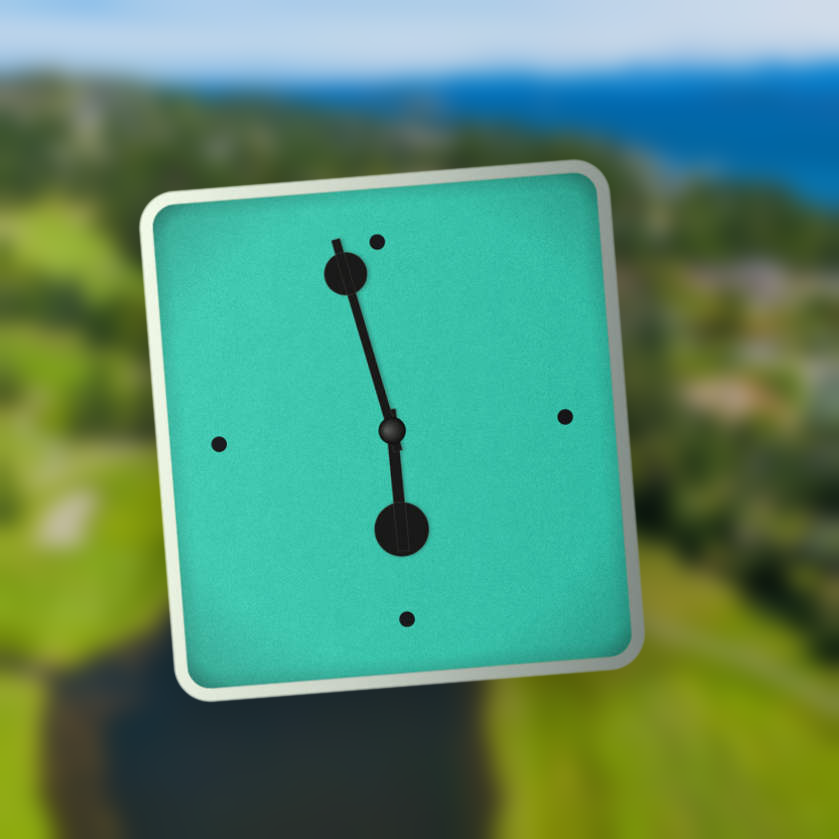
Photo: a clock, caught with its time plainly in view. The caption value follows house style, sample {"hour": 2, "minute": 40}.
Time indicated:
{"hour": 5, "minute": 58}
